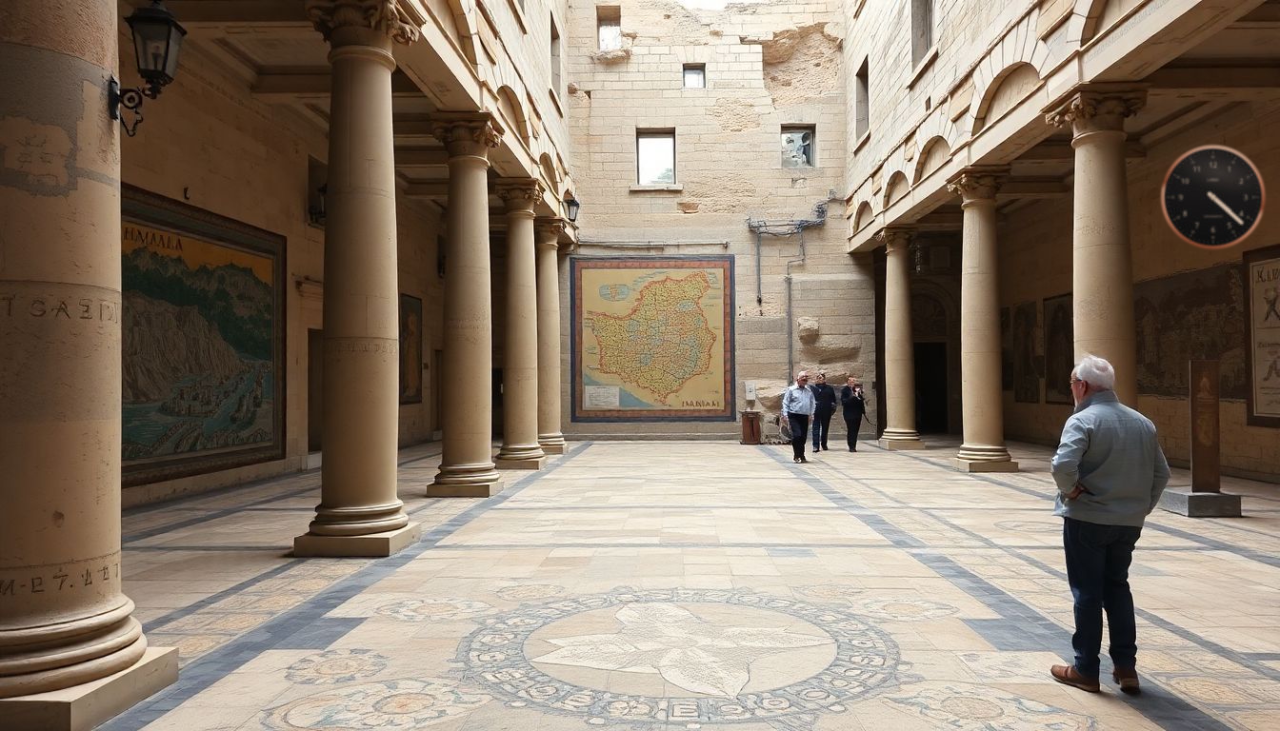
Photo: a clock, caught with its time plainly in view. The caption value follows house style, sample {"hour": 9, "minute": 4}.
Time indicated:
{"hour": 4, "minute": 22}
